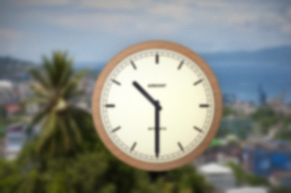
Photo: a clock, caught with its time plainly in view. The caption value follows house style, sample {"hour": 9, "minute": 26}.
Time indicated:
{"hour": 10, "minute": 30}
